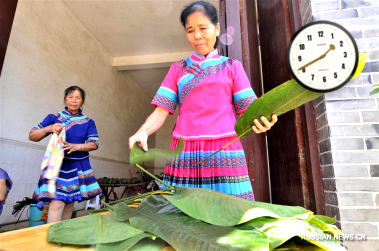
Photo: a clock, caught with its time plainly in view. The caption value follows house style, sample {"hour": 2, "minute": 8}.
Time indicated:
{"hour": 1, "minute": 41}
